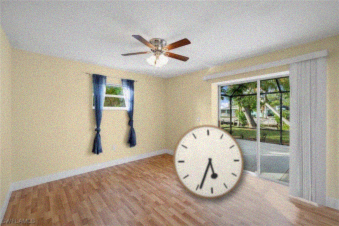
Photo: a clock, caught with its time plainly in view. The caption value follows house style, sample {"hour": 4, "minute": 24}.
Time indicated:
{"hour": 5, "minute": 34}
